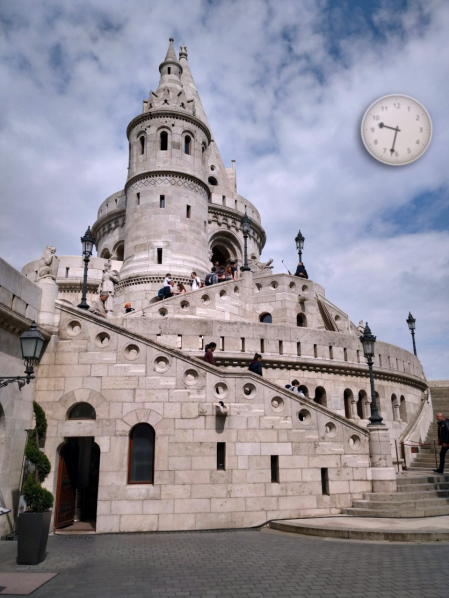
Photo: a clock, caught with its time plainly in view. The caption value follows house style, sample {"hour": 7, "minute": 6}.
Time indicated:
{"hour": 9, "minute": 32}
